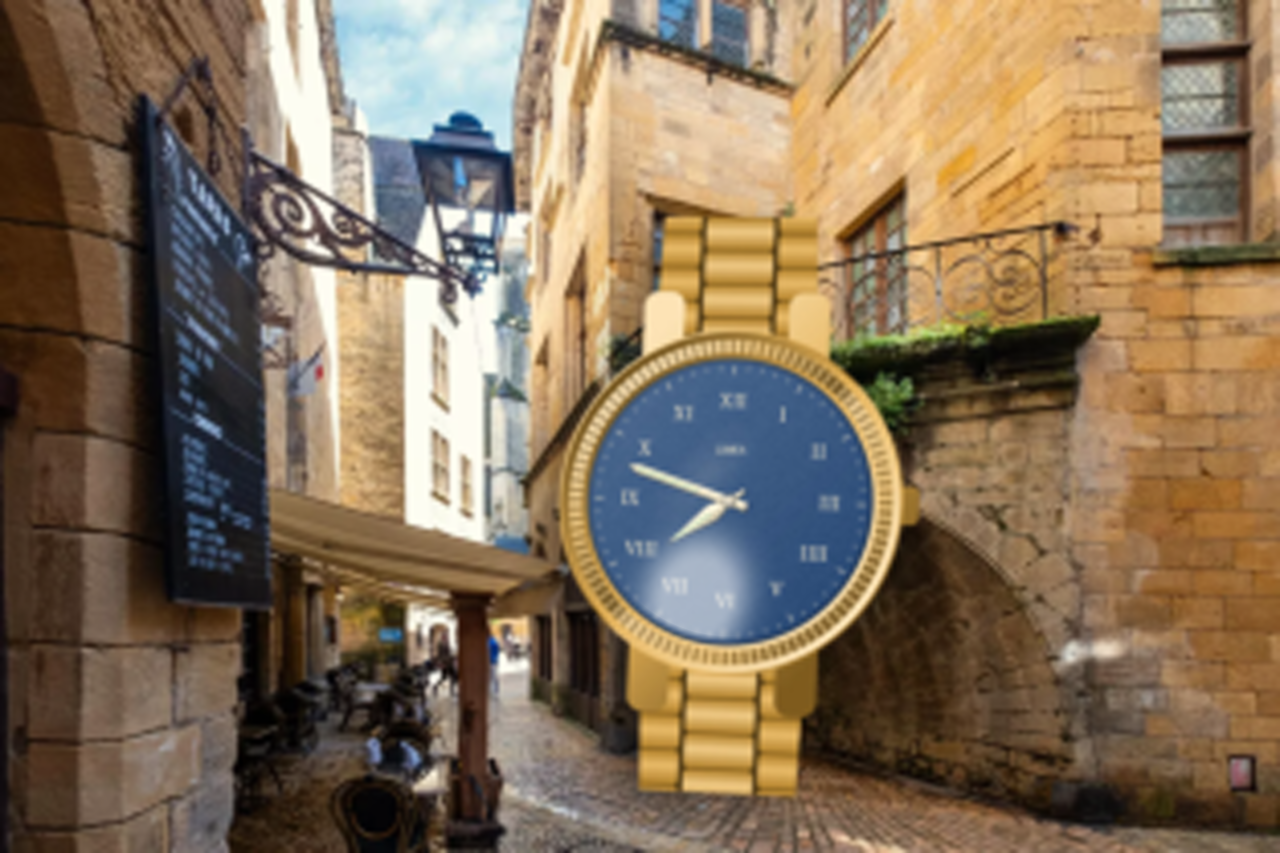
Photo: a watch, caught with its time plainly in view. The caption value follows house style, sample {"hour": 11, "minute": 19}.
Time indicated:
{"hour": 7, "minute": 48}
